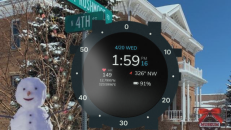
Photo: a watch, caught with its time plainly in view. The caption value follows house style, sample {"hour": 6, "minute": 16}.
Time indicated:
{"hour": 1, "minute": 59}
